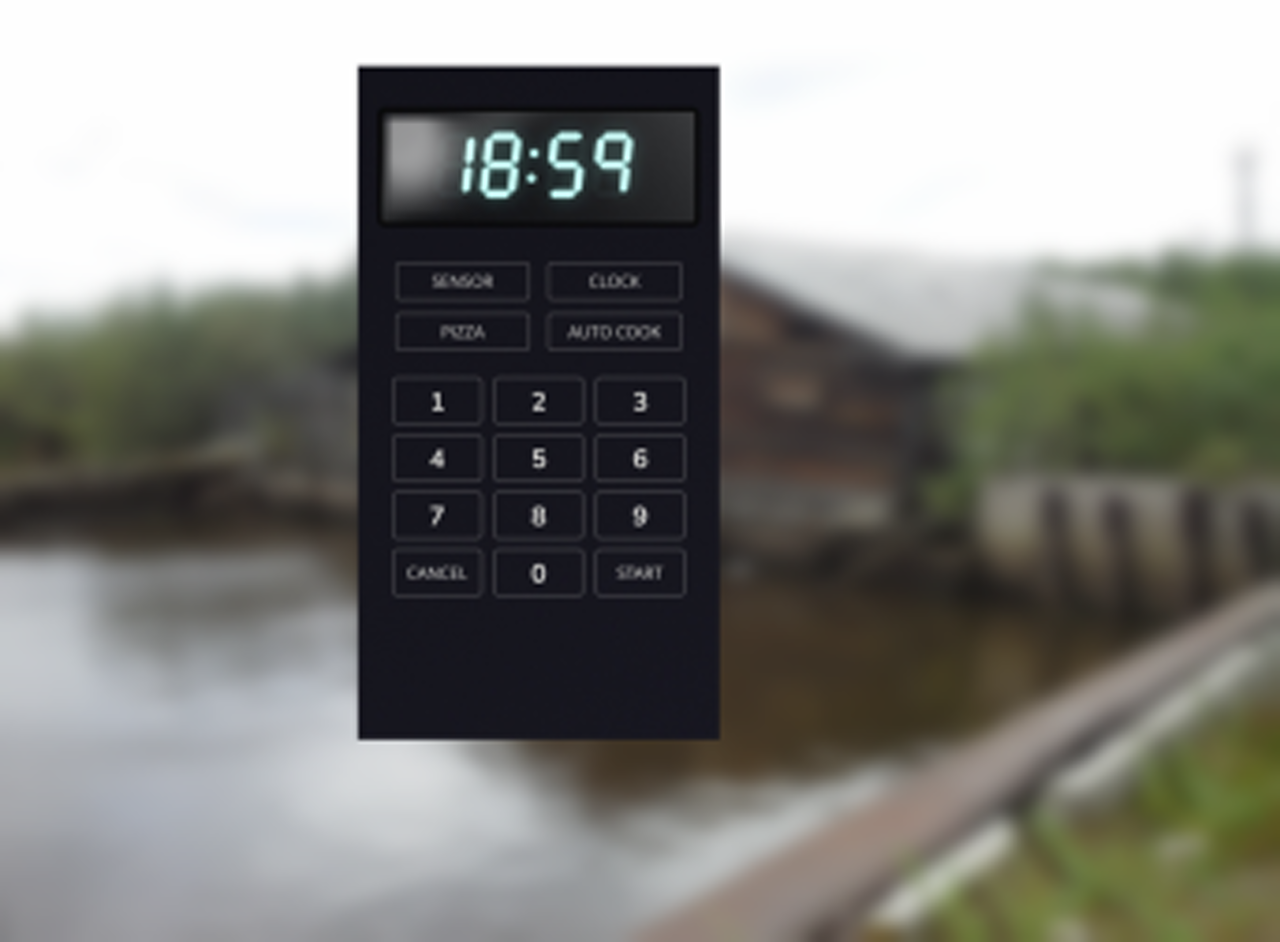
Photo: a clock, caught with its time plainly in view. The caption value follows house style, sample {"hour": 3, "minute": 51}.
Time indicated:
{"hour": 18, "minute": 59}
